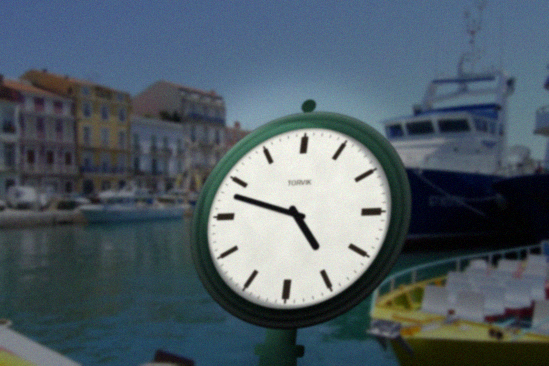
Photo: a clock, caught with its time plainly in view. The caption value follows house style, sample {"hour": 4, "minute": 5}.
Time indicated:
{"hour": 4, "minute": 48}
